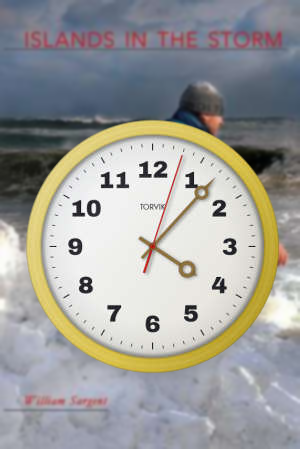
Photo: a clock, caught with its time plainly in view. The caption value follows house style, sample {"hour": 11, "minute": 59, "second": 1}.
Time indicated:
{"hour": 4, "minute": 7, "second": 3}
